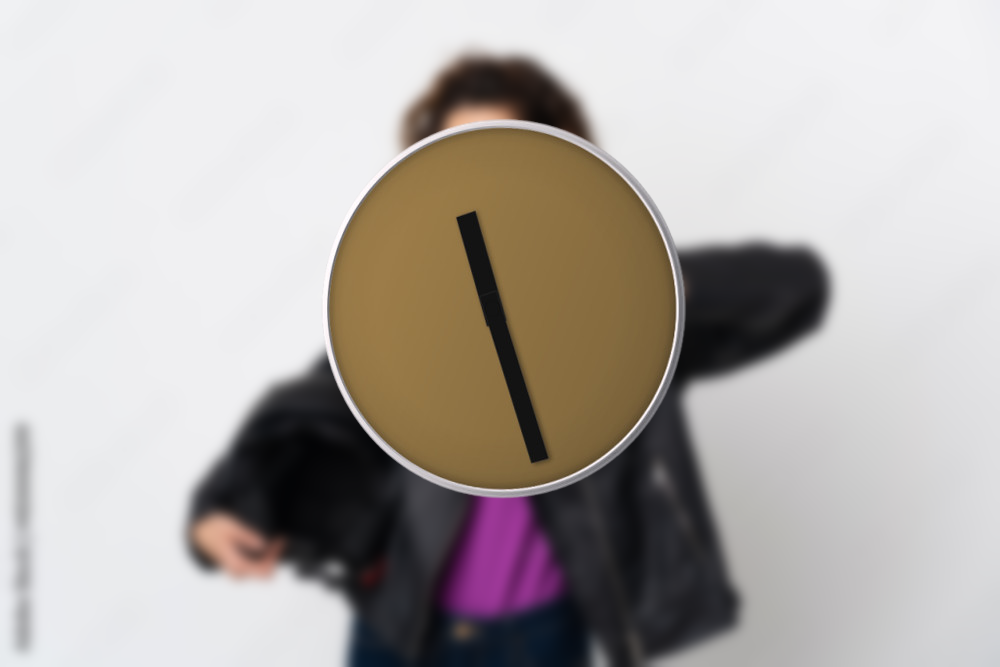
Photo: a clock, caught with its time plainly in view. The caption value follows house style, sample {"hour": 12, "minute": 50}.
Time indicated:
{"hour": 11, "minute": 27}
